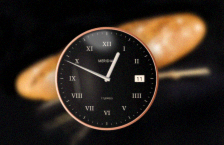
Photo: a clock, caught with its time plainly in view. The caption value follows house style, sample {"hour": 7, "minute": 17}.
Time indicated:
{"hour": 12, "minute": 49}
